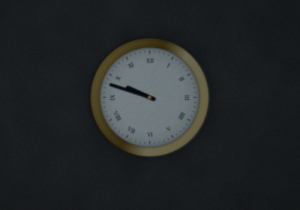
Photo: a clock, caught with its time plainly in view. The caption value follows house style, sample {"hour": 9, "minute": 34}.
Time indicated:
{"hour": 9, "minute": 48}
